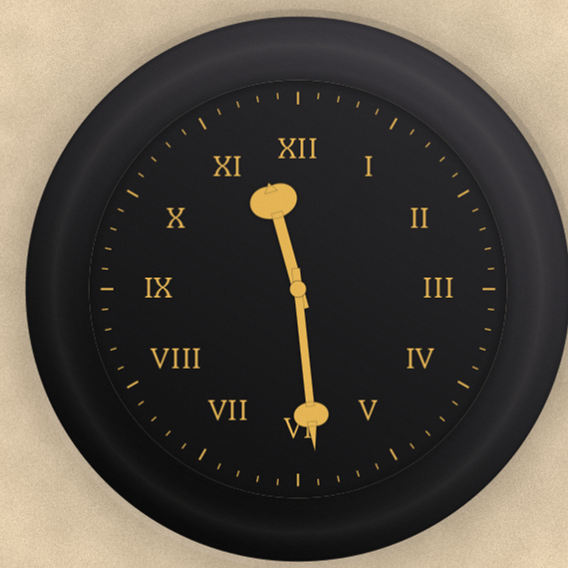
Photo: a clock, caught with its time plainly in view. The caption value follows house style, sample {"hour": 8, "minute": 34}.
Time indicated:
{"hour": 11, "minute": 29}
